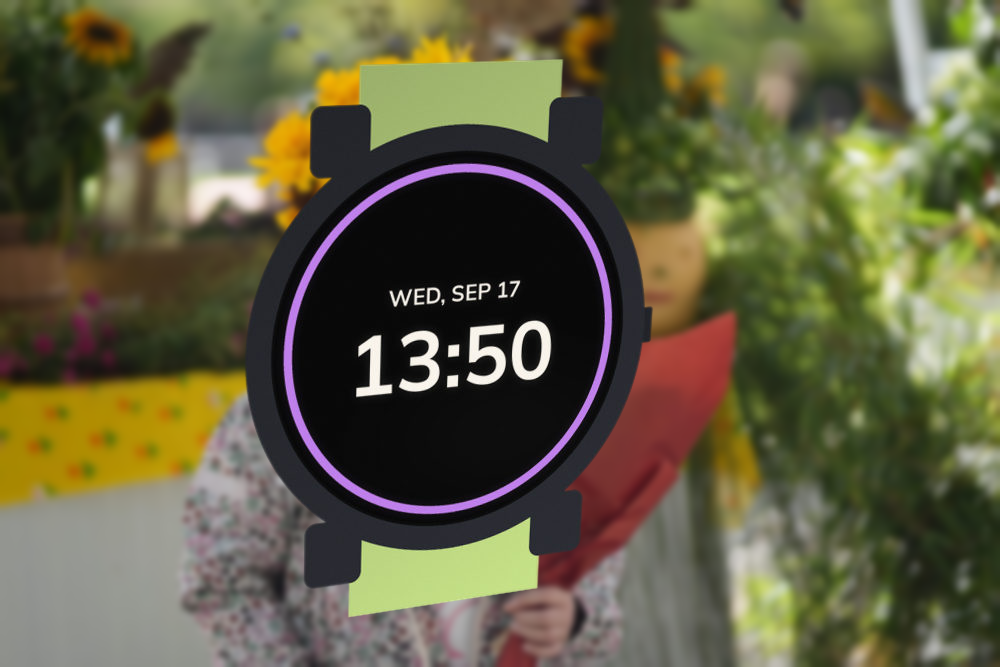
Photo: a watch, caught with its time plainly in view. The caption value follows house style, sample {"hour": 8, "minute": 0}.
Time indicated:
{"hour": 13, "minute": 50}
